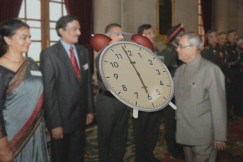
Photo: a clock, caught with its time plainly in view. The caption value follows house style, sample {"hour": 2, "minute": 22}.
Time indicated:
{"hour": 5, "minute": 59}
